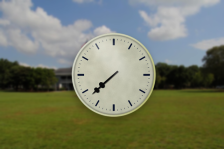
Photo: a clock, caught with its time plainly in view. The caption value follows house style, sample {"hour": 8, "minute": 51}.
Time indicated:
{"hour": 7, "minute": 38}
